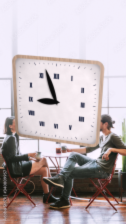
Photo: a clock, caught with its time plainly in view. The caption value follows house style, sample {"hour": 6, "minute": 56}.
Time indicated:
{"hour": 8, "minute": 57}
